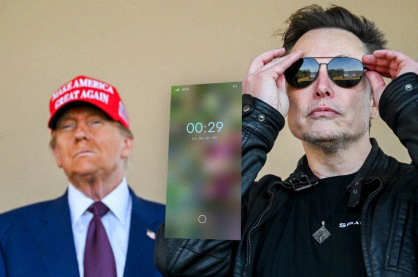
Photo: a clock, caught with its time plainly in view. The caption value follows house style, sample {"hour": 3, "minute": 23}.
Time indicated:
{"hour": 0, "minute": 29}
